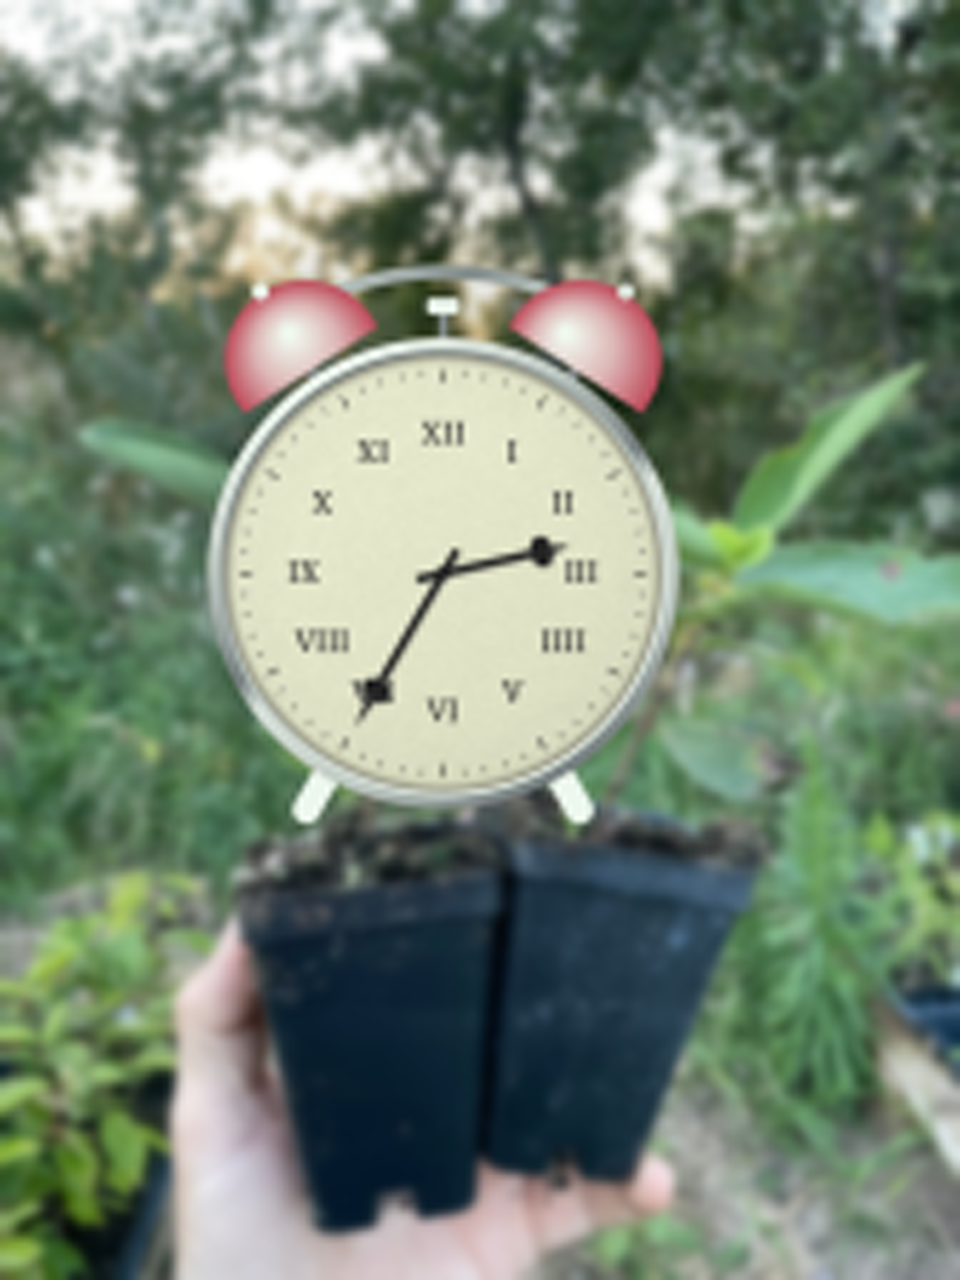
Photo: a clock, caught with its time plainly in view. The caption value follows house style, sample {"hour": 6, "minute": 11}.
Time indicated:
{"hour": 2, "minute": 35}
